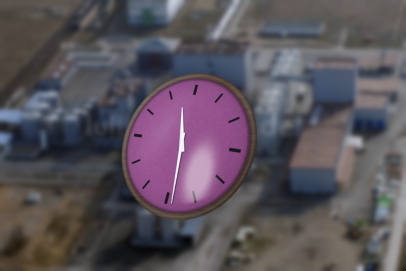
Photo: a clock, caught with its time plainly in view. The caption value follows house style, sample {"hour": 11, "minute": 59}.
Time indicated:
{"hour": 11, "minute": 29}
